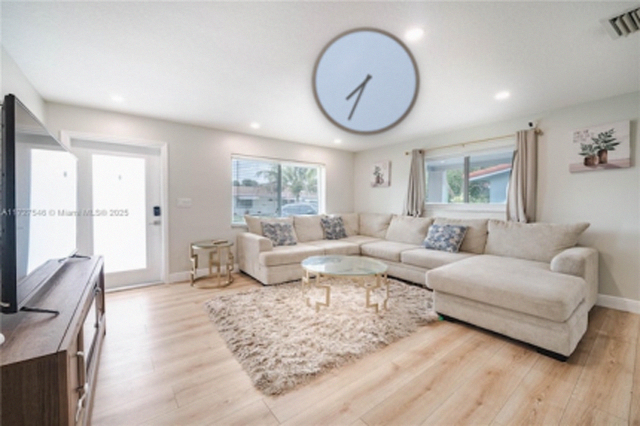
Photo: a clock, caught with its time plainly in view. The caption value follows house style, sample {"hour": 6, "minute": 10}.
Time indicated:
{"hour": 7, "minute": 34}
